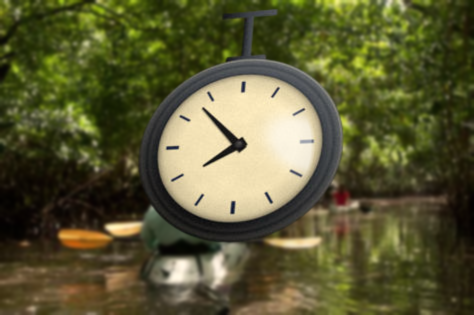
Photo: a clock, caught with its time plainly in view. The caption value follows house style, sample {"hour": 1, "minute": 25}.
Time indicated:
{"hour": 7, "minute": 53}
